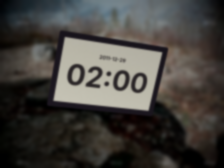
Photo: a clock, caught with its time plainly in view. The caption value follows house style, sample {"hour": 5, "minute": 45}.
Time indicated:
{"hour": 2, "minute": 0}
